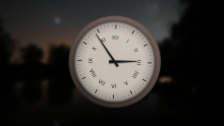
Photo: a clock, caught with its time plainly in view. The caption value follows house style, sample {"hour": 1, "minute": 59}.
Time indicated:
{"hour": 2, "minute": 54}
